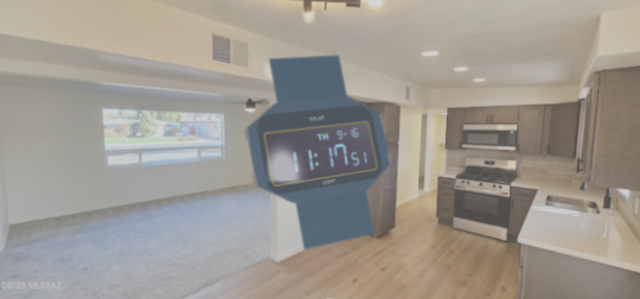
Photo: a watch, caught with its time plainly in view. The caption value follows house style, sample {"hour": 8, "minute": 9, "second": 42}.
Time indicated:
{"hour": 11, "minute": 17, "second": 51}
